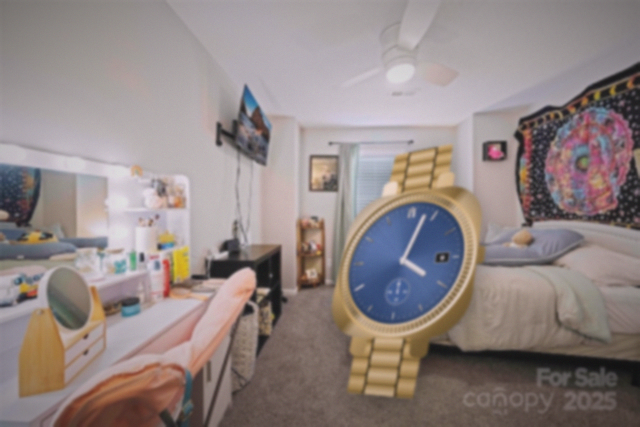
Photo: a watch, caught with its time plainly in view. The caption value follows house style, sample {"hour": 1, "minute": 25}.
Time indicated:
{"hour": 4, "minute": 3}
